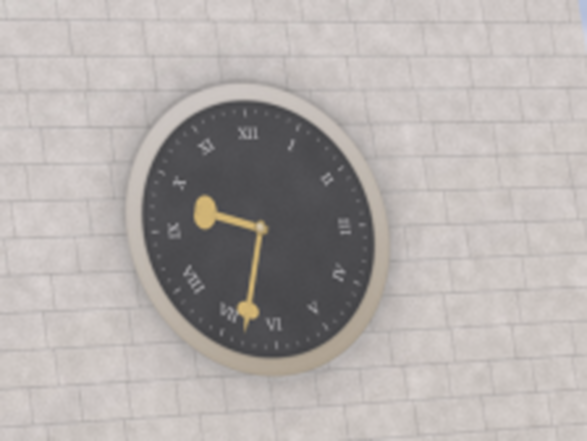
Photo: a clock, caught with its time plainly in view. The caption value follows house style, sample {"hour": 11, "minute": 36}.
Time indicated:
{"hour": 9, "minute": 33}
